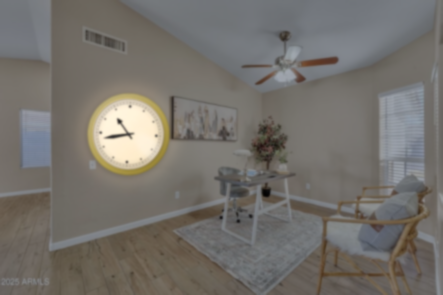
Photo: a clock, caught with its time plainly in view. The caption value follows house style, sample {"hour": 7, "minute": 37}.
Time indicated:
{"hour": 10, "minute": 43}
